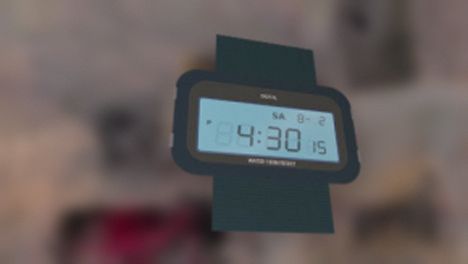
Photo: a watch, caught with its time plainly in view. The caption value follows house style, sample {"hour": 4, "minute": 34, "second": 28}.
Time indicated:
{"hour": 4, "minute": 30, "second": 15}
